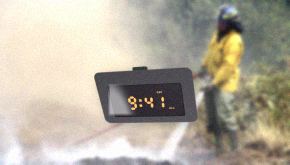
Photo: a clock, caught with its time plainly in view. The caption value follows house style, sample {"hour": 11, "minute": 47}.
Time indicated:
{"hour": 9, "minute": 41}
